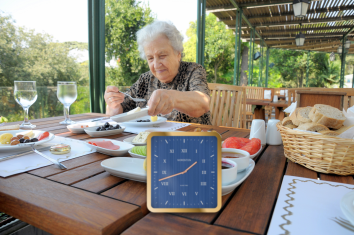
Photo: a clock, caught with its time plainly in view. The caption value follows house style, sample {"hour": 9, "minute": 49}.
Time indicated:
{"hour": 1, "minute": 42}
